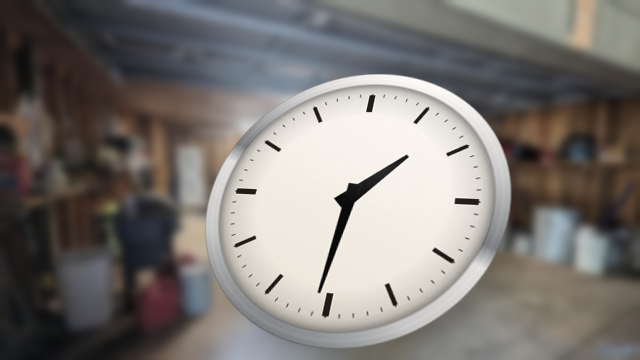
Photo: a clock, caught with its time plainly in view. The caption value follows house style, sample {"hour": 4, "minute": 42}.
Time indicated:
{"hour": 1, "minute": 31}
